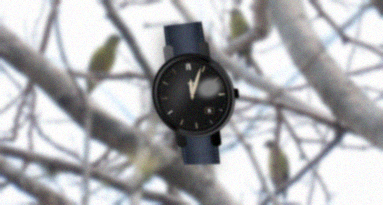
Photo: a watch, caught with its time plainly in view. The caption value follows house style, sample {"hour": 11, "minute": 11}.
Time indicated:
{"hour": 12, "minute": 4}
